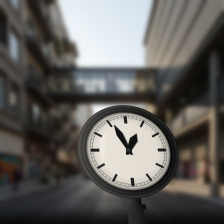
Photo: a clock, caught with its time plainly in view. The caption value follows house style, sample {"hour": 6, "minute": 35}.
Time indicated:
{"hour": 12, "minute": 56}
